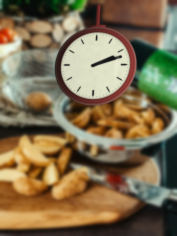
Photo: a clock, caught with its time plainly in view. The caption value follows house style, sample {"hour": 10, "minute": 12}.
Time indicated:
{"hour": 2, "minute": 12}
